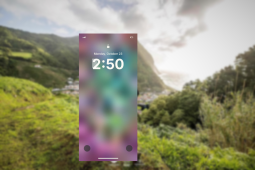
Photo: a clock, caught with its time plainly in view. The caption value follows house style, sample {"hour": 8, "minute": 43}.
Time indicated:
{"hour": 2, "minute": 50}
